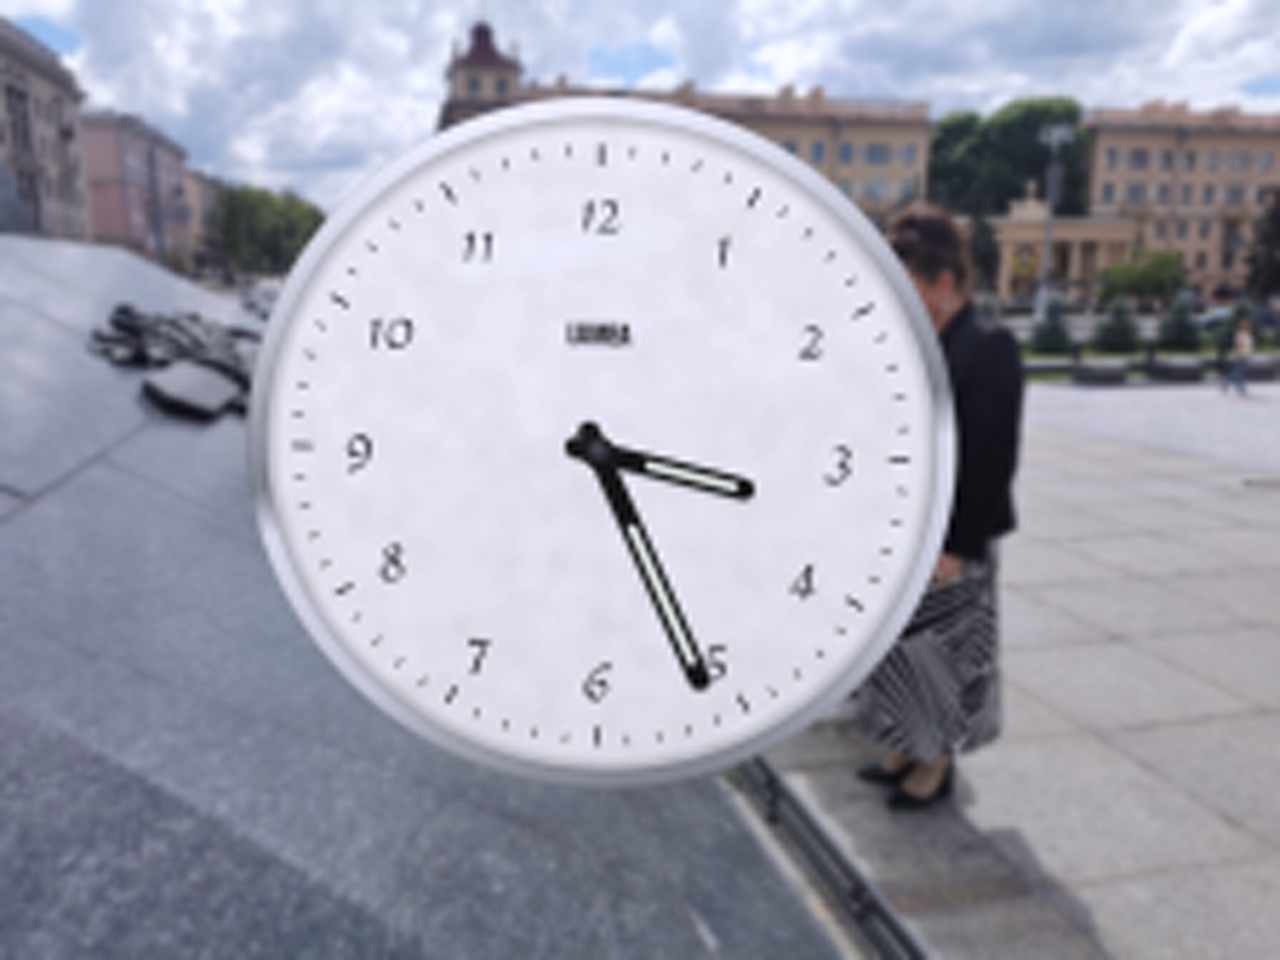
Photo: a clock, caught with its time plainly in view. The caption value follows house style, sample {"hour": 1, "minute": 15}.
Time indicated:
{"hour": 3, "minute": 26}
